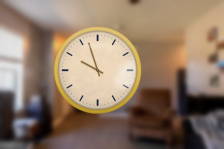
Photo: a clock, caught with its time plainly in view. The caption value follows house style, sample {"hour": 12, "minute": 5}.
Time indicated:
{"hour": 9, "minute": 57}
